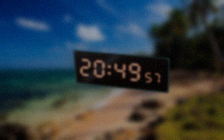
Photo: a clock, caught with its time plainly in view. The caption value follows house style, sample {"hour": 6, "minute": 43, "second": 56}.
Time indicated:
{"hour": 20, "minute": 49, "second": 57}
